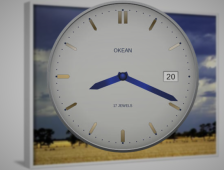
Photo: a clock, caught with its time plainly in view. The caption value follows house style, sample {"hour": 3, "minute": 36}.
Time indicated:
{"hour": 8, "minute": 19}
